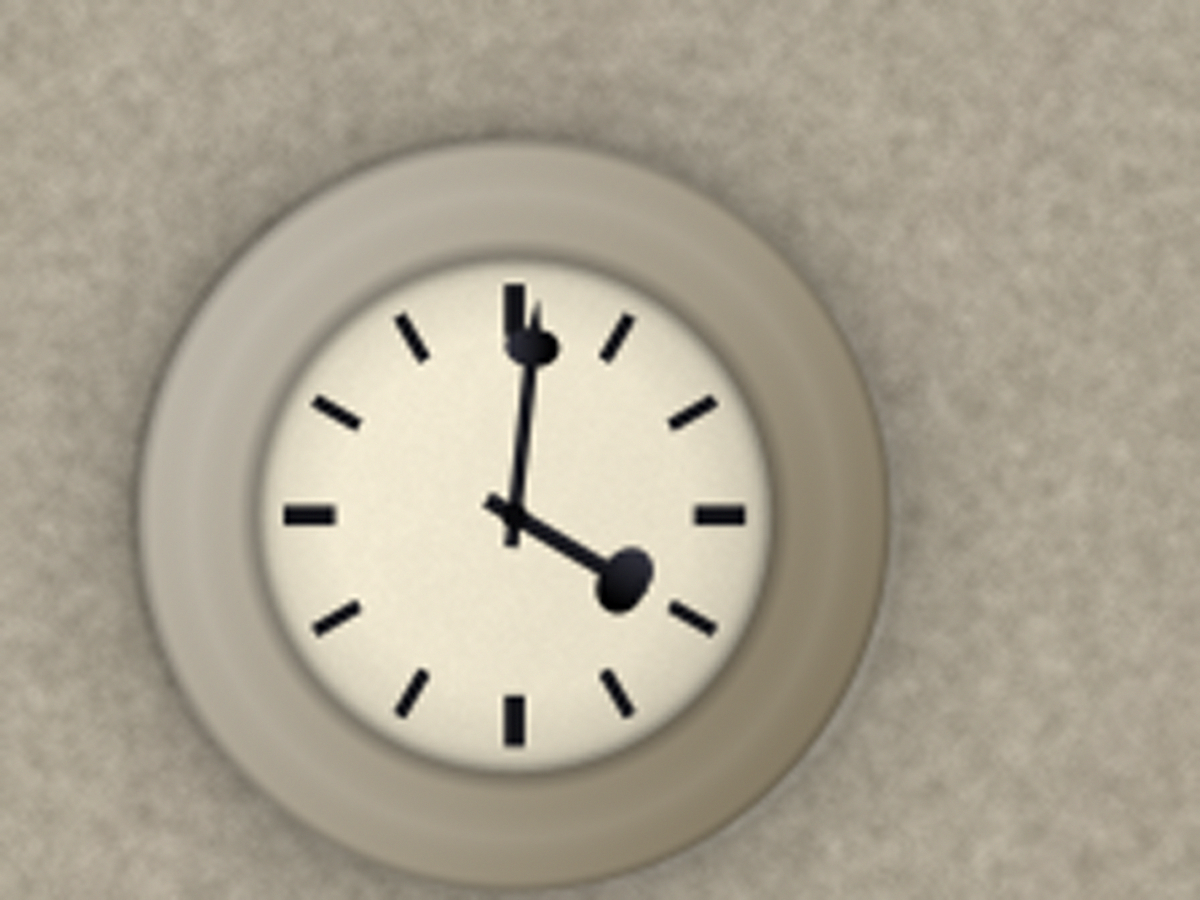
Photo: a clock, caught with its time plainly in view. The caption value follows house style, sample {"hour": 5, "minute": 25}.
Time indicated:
{"hour": 4, "minute": 1}
